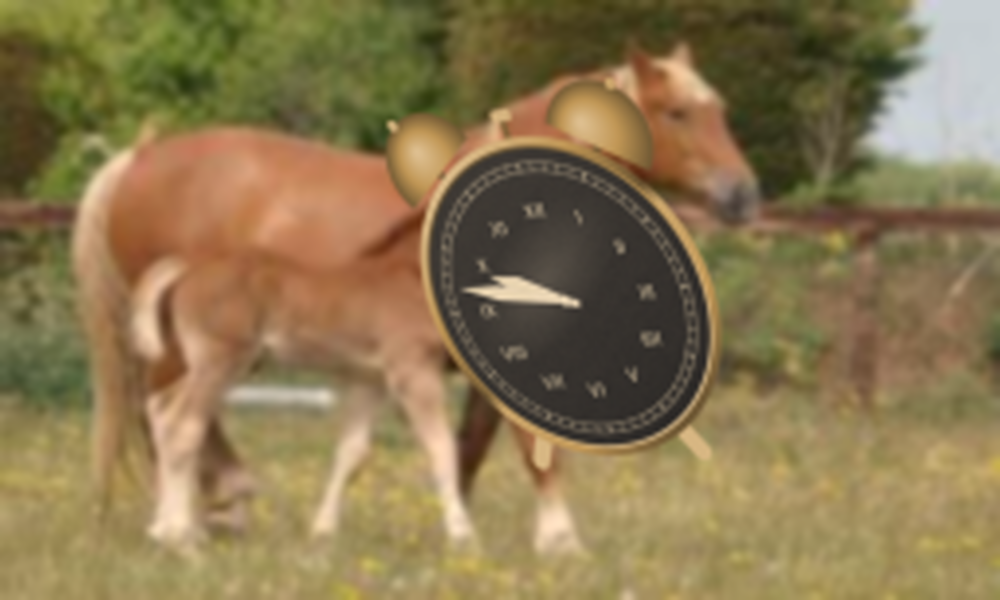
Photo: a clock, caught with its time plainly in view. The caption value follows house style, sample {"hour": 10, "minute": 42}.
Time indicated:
{"hour": 9, "minute": 47}
